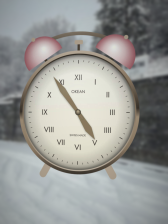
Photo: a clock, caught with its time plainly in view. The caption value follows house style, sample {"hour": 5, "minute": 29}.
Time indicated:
{"hour": 4, "minute": 54}
